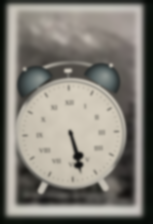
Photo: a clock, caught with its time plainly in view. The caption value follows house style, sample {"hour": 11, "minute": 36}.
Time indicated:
{"hour": 5, "minute": 28}
